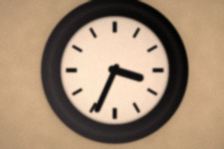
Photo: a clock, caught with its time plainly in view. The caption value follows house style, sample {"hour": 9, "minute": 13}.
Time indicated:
{"hour": 3, "minute": 34}
